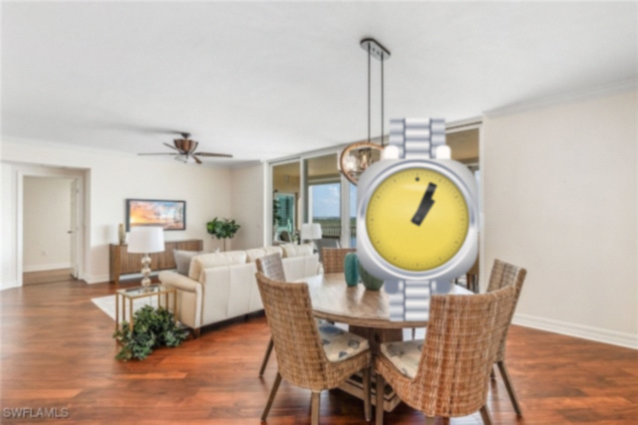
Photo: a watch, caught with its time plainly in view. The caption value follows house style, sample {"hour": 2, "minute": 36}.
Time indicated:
{"hour": 1, "minute": 4}
